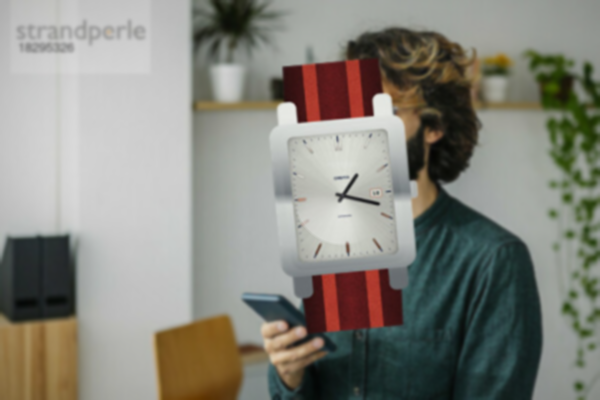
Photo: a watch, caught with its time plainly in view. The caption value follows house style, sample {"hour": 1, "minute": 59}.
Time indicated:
{"hour": 1, "minute": 18}
